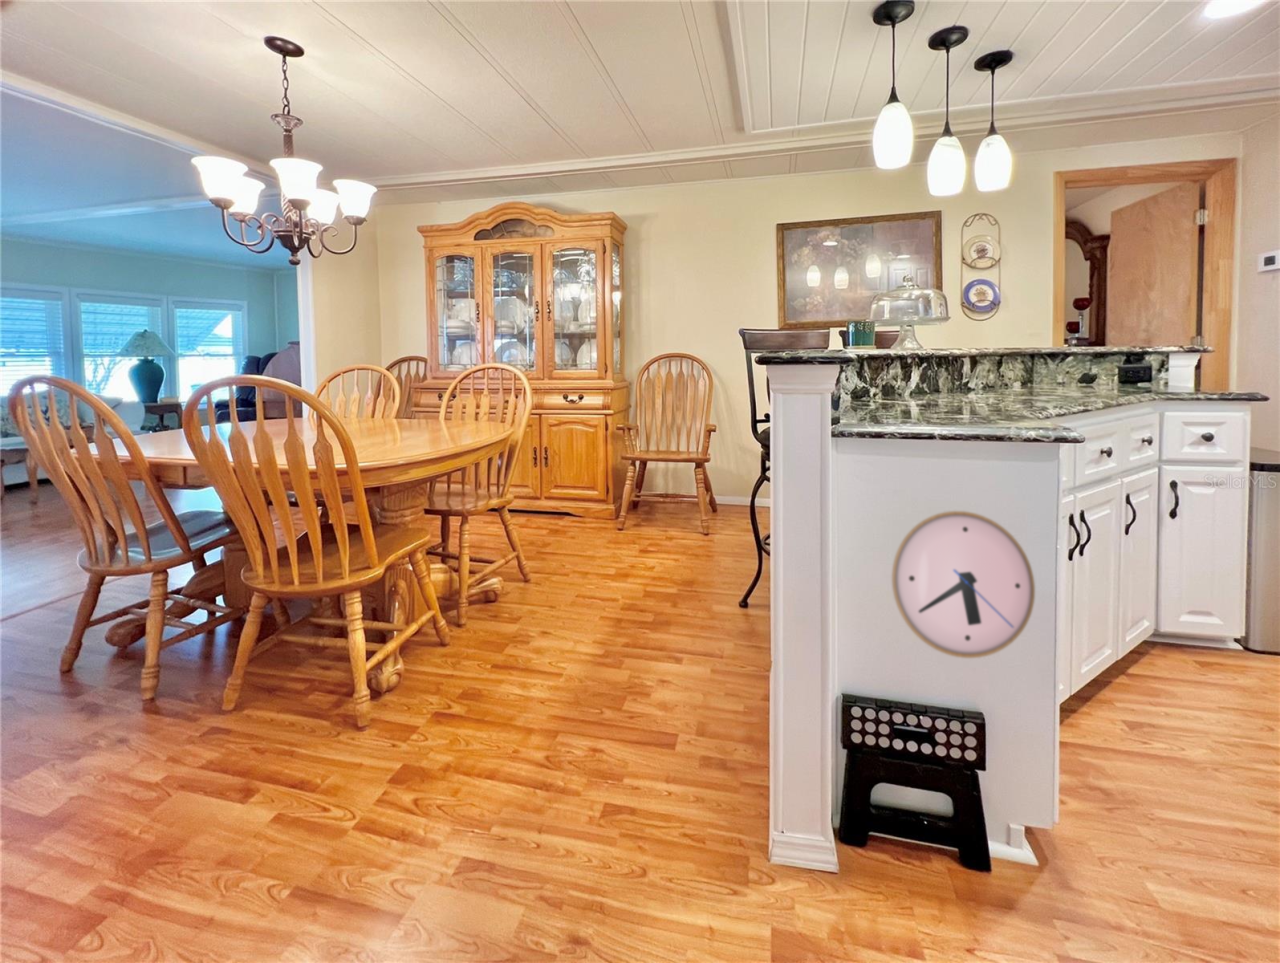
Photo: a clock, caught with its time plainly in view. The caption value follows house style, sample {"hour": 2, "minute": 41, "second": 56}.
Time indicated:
{"hour": 5, "minute": 39, "second": 22}
